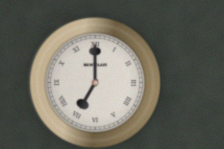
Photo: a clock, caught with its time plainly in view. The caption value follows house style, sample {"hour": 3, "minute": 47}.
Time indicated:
{"hour": 7, "minute": 0}
